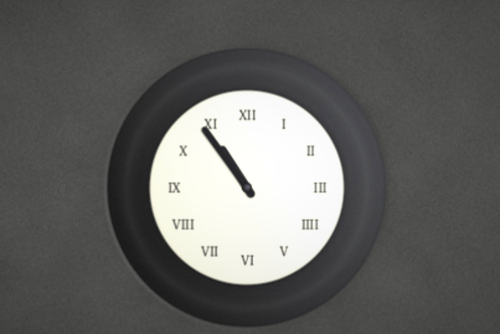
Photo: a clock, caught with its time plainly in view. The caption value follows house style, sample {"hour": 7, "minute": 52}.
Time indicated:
{"hour": 10, "minute": 54}
